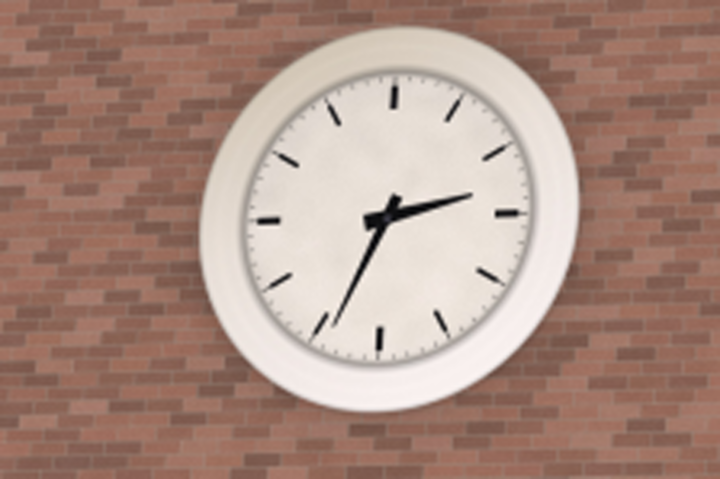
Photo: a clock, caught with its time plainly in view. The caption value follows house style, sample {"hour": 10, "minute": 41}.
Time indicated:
{"hour": 2, "minute": 34}
